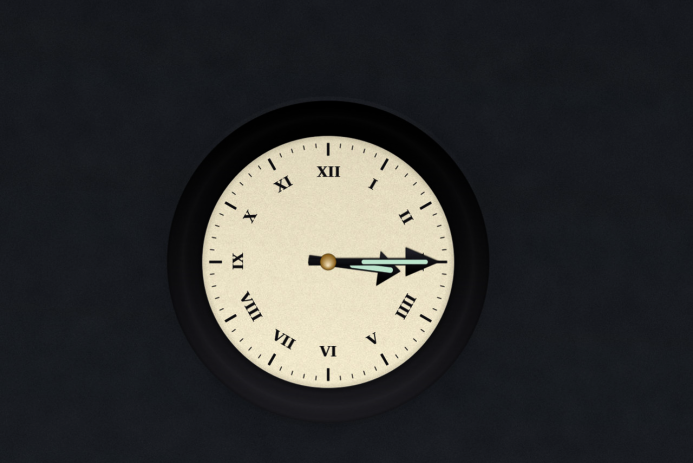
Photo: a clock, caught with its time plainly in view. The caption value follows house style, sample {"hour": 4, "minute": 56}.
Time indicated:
{"hour": 3, "minute": 15}
